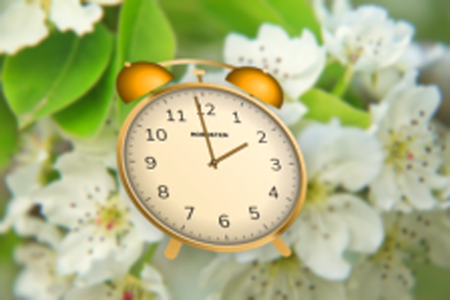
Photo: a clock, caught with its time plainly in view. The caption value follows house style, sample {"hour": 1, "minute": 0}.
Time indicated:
{"hour": 1, "minute": 59}
